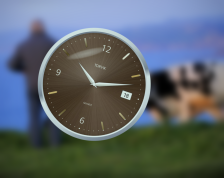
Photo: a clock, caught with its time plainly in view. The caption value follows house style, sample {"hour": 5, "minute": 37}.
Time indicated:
{"hour": 10, "minute": 12}
